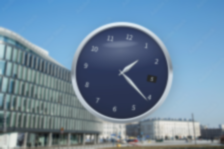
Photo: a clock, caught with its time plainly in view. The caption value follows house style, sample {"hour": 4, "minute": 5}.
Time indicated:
{"hour": 1, "minute": 21}
